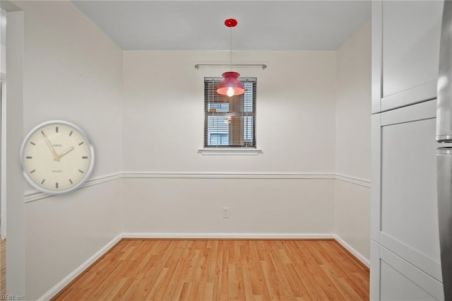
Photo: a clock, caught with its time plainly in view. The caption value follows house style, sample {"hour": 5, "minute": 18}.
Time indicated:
{"hour": 1, "minute": 55}
